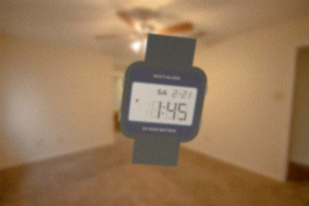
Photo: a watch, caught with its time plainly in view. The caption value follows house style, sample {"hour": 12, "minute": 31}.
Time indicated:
{"hour": 1, "minute": 45}
